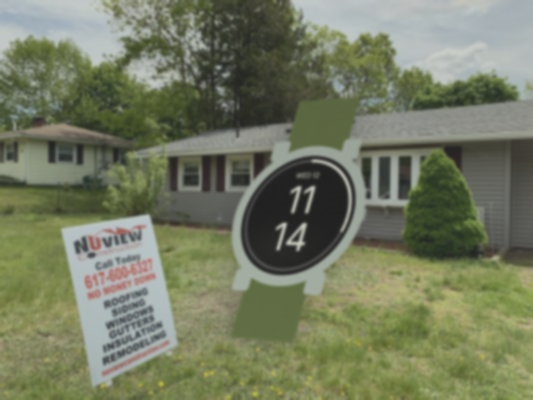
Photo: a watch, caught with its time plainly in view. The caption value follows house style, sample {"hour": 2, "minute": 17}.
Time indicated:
{"hour": 11, "minute": 14}
